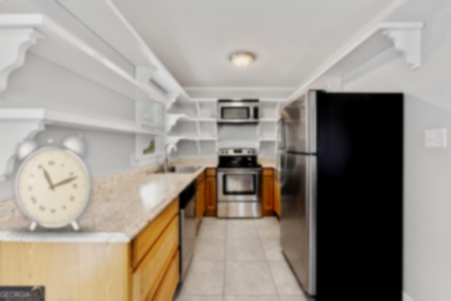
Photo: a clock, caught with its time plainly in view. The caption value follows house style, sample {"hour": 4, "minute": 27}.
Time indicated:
{"hour": 11, "minute": 12}
